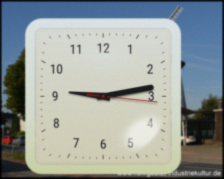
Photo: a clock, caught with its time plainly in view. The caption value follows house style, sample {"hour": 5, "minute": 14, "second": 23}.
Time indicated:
{"hour": 9, "minute": 13, "second": 16}
